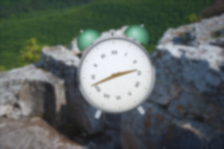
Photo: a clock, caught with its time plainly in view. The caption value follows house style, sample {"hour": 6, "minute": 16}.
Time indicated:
{"hour": 2, "minute": 42}
